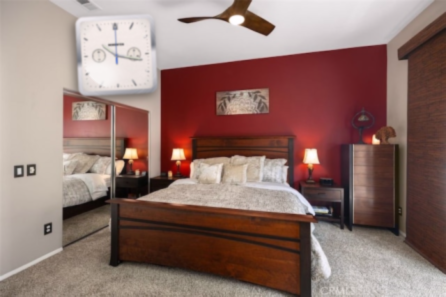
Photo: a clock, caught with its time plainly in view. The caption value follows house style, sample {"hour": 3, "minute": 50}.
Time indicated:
{"hour": 10, "minute": 17}
